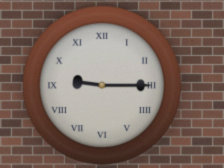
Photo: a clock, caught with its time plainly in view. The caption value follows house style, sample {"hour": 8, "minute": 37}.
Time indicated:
{"hour": 9, "minute": 15}
